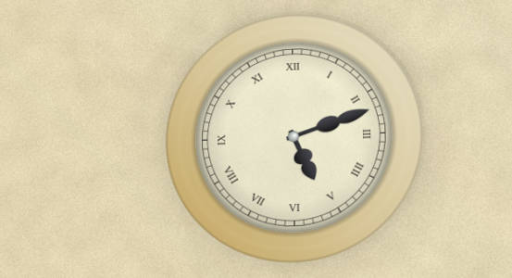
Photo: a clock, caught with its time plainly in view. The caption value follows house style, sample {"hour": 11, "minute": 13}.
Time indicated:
{"hour": 5, "minute": 12}
